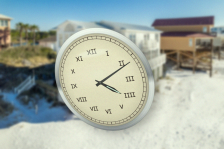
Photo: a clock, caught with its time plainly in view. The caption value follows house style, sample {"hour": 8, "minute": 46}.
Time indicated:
{"hour": 4, "minute": 11}
